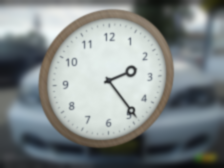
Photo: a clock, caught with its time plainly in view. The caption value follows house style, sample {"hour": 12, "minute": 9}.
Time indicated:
{"hour": 2, "minute": 24}
